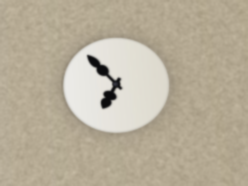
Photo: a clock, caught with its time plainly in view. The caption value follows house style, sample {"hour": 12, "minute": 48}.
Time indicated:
{"hour": 6, "minute": 53}
